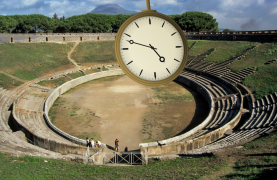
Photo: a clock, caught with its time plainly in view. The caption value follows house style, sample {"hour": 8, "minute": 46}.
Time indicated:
{"hour": 4, "minute": 48}
